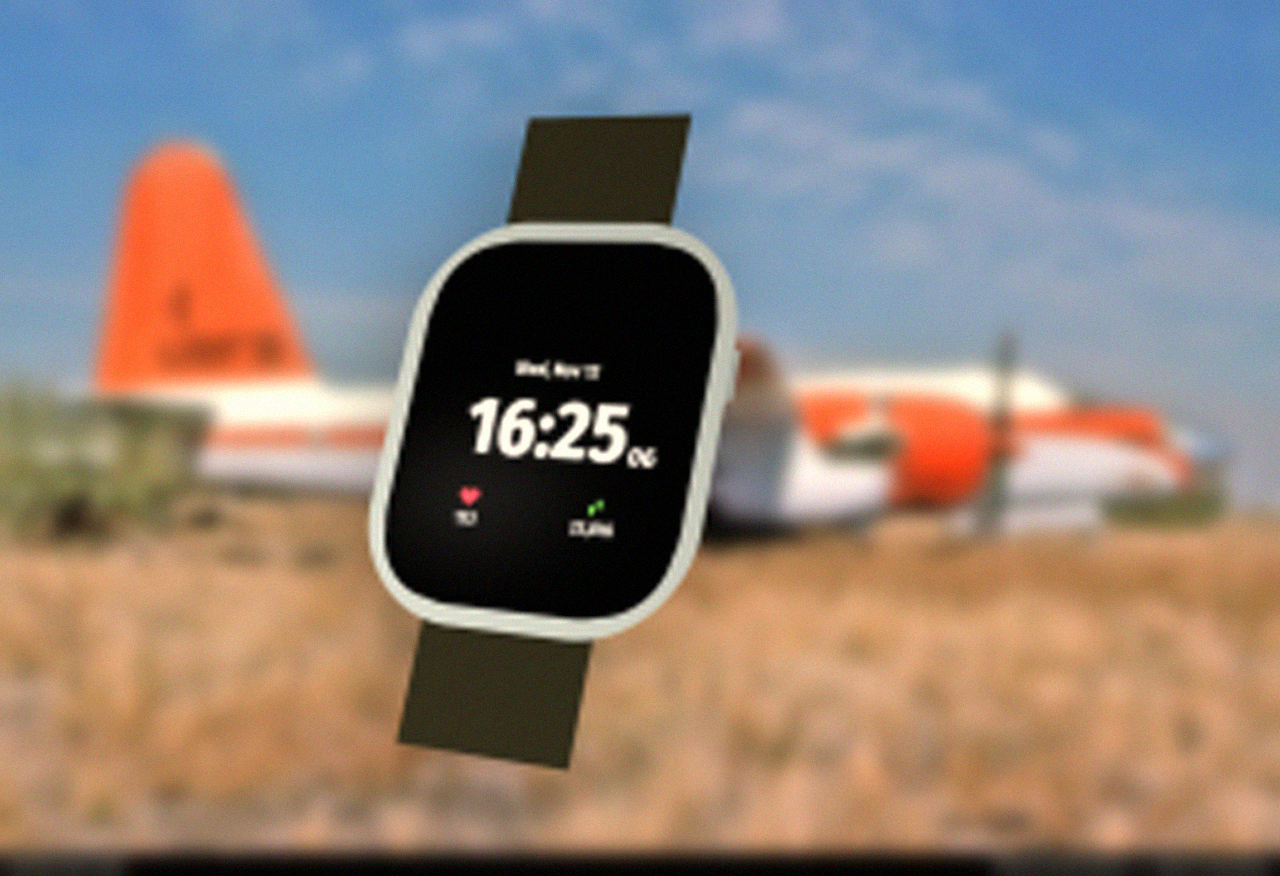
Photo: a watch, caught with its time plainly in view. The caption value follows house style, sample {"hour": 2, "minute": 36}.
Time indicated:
{"hour": 16, "minute": 25}
